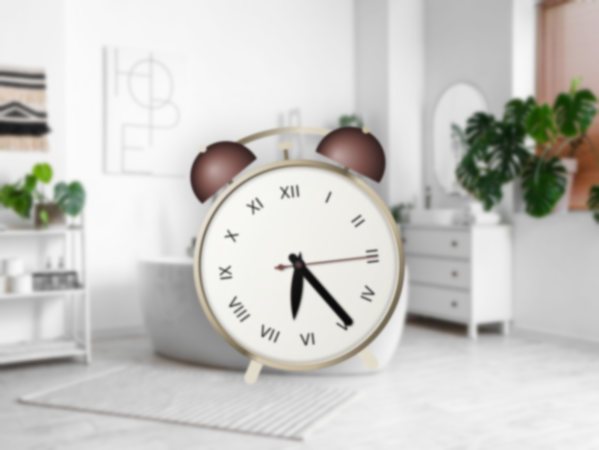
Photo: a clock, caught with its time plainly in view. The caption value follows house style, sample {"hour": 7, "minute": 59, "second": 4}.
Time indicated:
{"hour": 6, "minute": 24, "second": 15}
